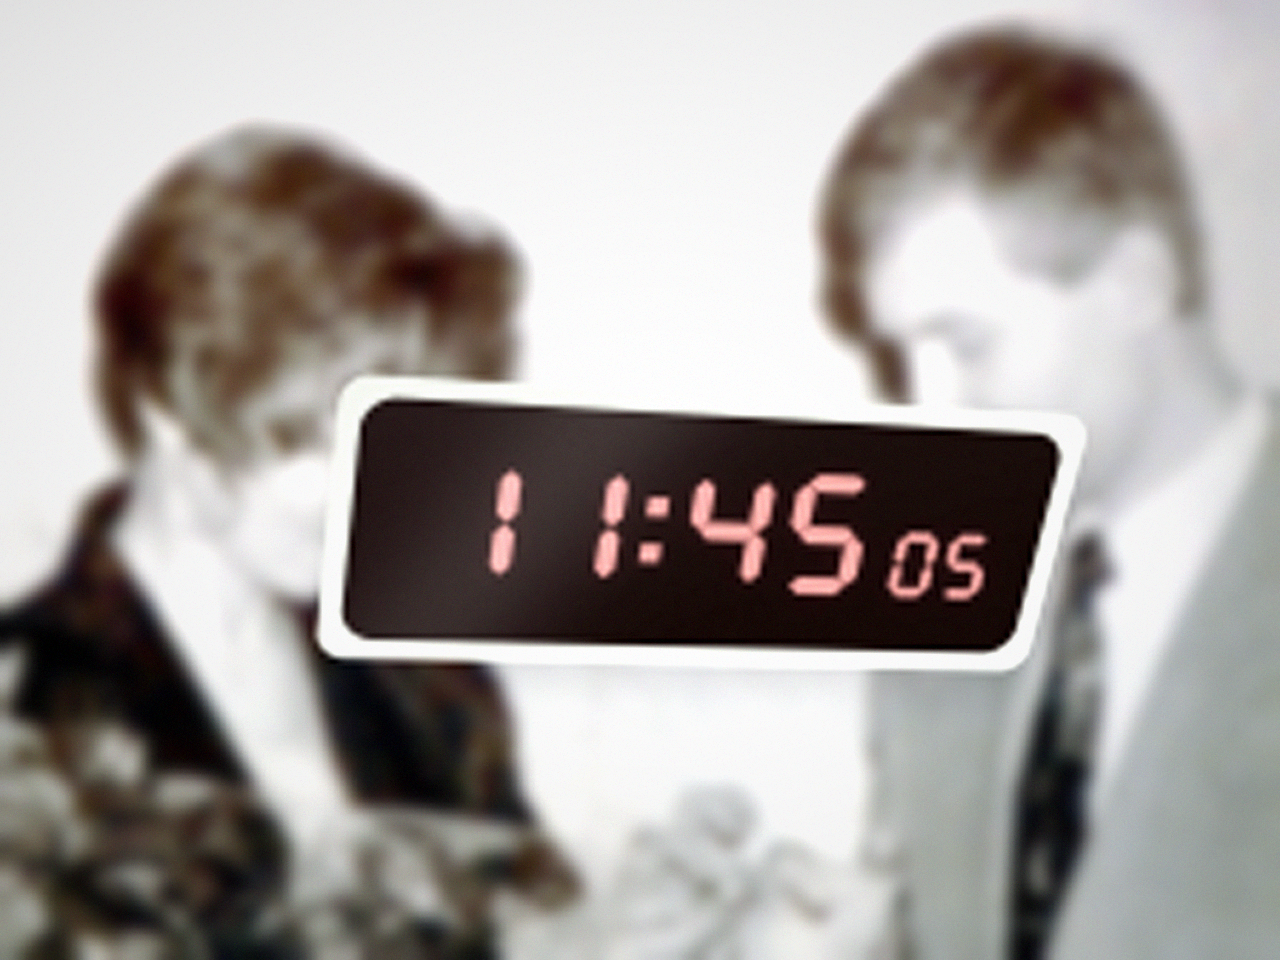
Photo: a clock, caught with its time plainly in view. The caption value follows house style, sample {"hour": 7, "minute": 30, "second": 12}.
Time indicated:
{"hour": 11, "minute": 45, "second": 5}
